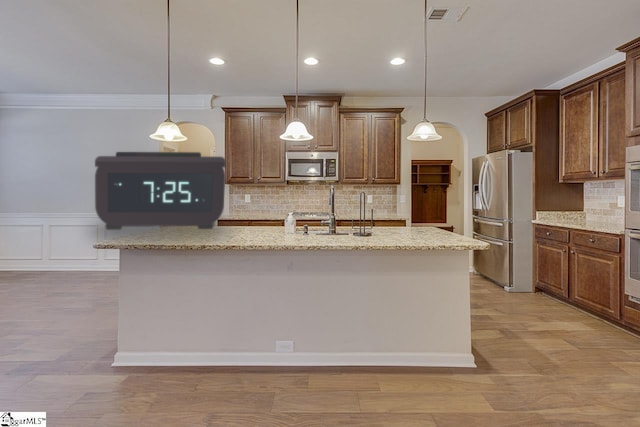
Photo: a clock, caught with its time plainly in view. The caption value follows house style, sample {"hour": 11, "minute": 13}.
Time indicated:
{"hour": 7, "minute": 25}
